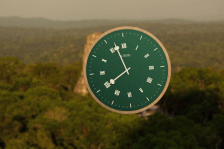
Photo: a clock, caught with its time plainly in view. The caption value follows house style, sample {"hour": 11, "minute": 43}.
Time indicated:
{"hour": 7, "minute": 57}
